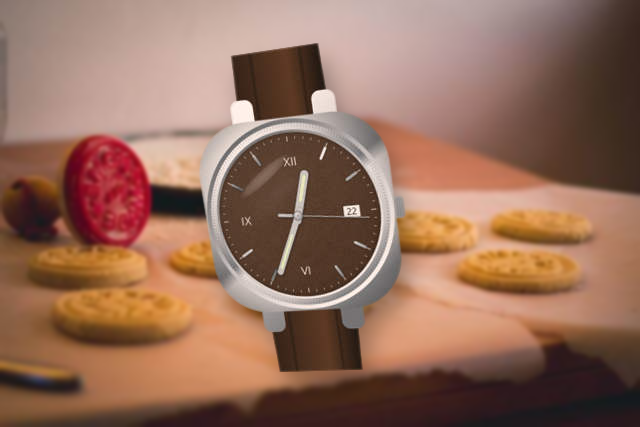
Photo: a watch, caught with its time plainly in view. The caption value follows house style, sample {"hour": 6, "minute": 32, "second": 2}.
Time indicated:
{"hour": 12, "minute": 34, "second": 16}
